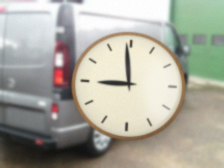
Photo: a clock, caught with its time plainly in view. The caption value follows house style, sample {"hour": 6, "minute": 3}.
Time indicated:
{"hour": 8, "minute": 59}
